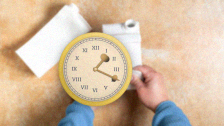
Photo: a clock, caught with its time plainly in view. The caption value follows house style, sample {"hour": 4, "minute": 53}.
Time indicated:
{"hour": 1, "minute": 19}
